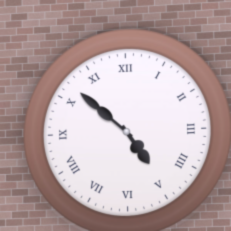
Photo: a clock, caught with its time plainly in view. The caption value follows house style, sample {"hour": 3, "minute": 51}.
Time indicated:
{"hour": 4, "minute": 52}
